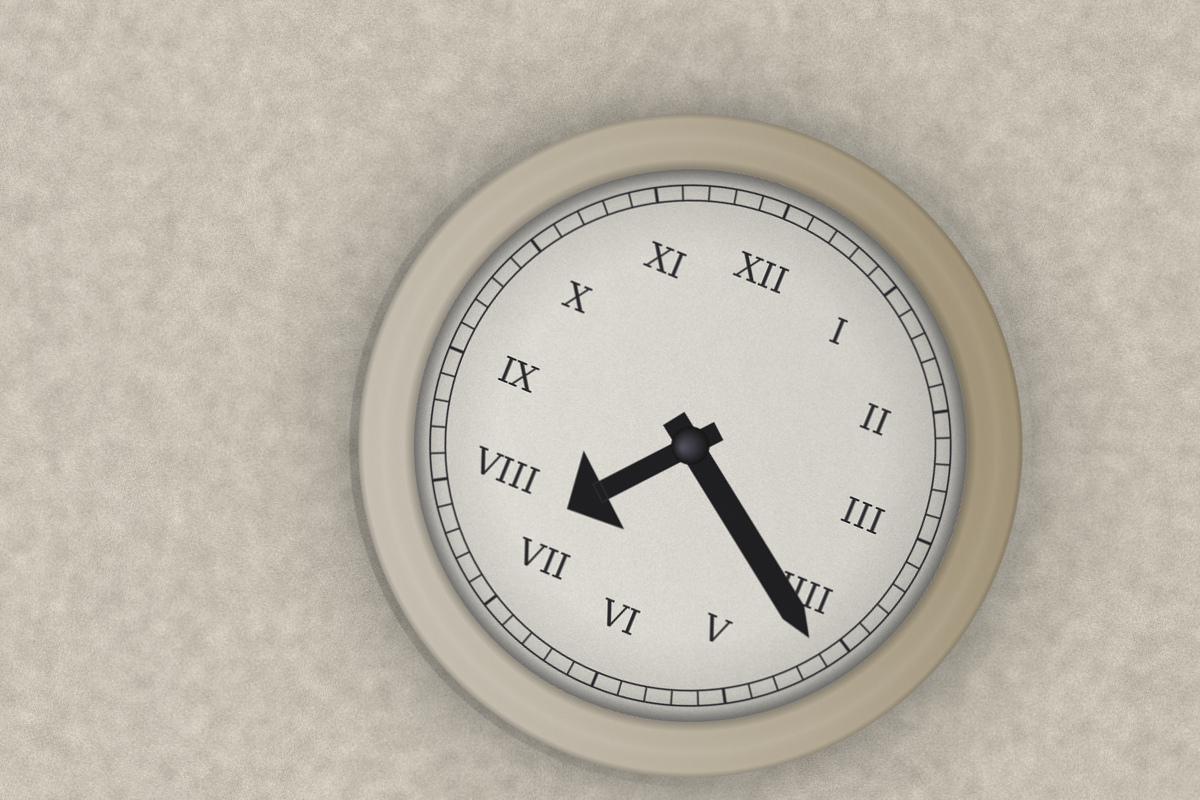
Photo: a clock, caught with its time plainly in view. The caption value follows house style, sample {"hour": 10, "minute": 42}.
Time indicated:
{"hour": 7, "minute": 21}
